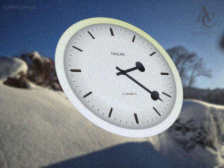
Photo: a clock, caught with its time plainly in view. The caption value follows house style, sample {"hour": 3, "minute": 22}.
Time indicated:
{"hour": 2, "minute": 22}
